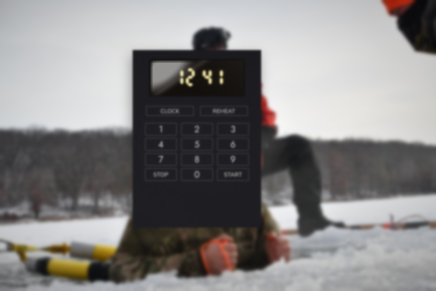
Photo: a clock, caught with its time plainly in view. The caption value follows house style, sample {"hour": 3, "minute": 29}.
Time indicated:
{"hour": 12, "minute": 41}
